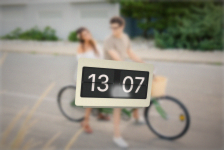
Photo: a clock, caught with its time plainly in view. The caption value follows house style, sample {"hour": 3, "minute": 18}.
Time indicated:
{"hour": 13, "minute": 7}
